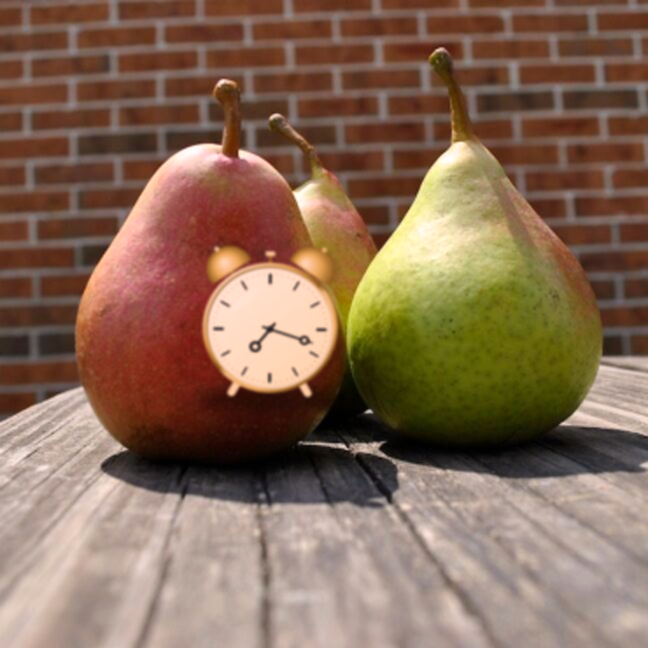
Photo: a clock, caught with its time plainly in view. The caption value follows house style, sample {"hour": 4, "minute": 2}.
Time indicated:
{"hour": 7, "minute": 18}
